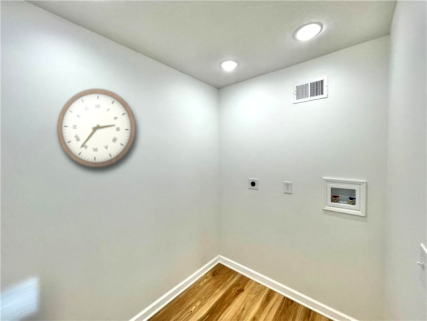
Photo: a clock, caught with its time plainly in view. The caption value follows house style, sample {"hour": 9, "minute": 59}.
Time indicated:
{"hour": 2, "minute": 36}
